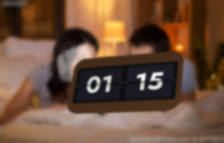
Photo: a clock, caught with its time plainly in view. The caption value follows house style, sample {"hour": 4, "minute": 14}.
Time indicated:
{"hour": 1, "minute": 15}
